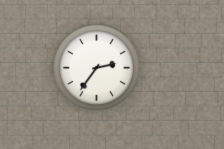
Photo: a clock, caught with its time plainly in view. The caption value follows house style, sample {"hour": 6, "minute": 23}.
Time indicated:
{"hour": 2, "minute": 36}
